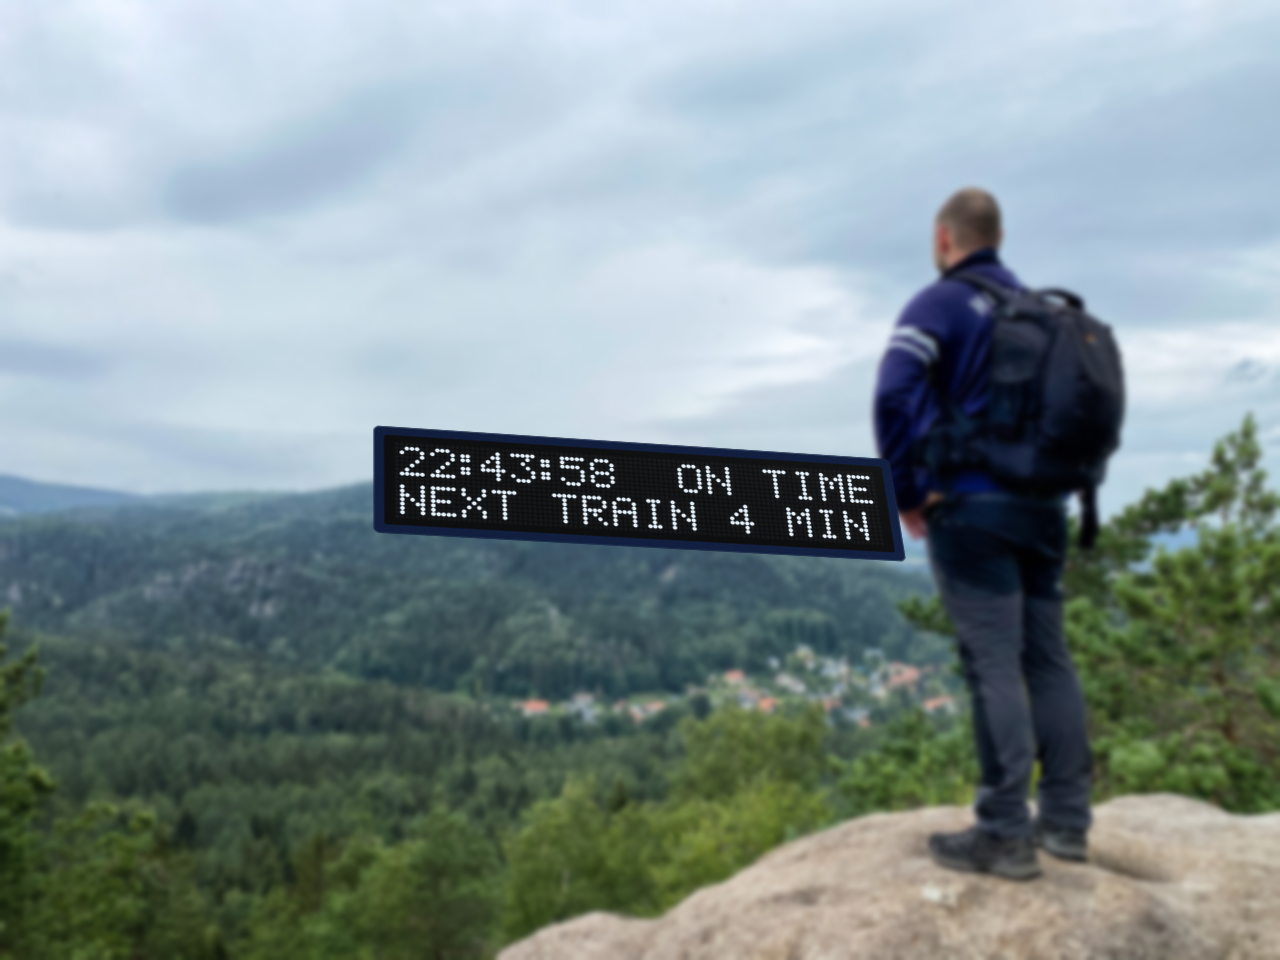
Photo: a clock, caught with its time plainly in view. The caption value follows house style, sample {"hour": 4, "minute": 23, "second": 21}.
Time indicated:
{"hour": 22, "minute": 43, "second": 58}
